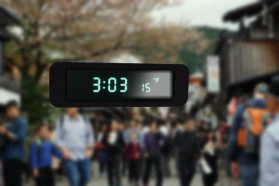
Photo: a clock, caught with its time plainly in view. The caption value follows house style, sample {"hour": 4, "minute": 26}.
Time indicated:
{"hour": 3, "minute": 3}
